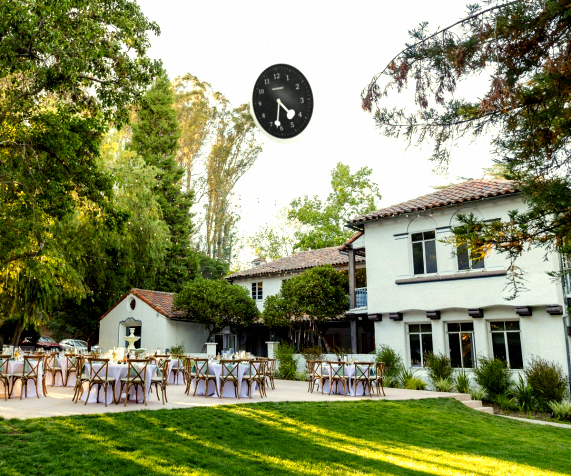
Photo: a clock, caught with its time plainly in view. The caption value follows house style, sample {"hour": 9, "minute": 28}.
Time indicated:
{"hour": 4, "minute": 32}
